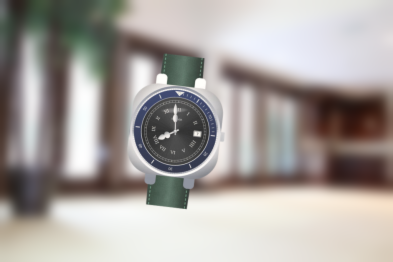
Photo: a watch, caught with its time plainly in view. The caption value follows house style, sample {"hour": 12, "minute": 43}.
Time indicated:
{"hour": 7, "minute": 59}
